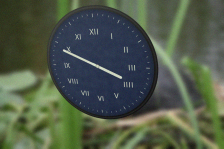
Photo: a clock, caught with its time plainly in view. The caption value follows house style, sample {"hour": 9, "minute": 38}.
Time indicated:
{"hour": 3, "minute": 49}
